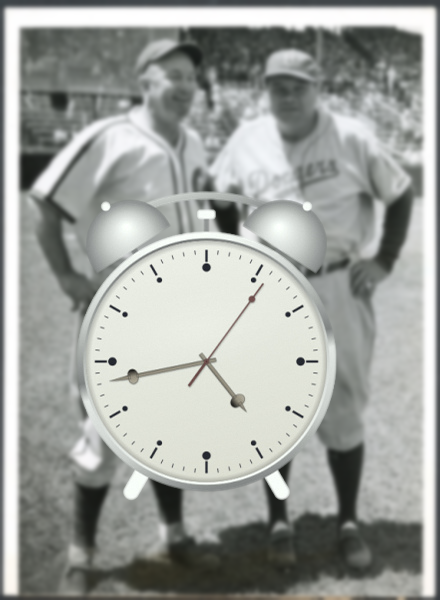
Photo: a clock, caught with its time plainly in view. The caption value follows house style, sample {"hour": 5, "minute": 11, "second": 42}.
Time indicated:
{"hour": 4, "minute": 43, "second": 6}
